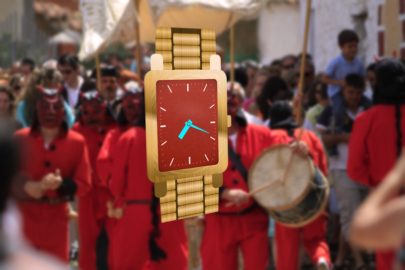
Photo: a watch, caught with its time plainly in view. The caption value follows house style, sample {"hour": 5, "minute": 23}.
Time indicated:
{"hour": 7, "minute": 19}
